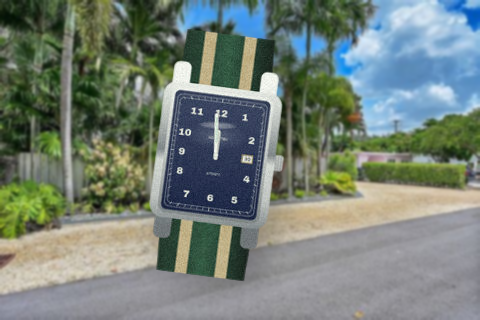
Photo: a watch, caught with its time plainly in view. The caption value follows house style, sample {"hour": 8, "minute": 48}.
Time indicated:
{"hour": 11, "minute": 59}
